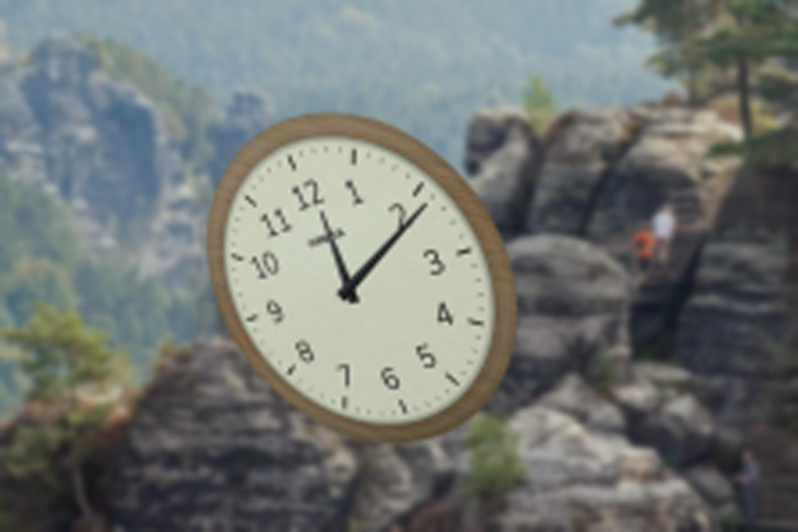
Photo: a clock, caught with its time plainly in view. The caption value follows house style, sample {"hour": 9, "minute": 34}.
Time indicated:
{"hour": 12, "minute": 11}
